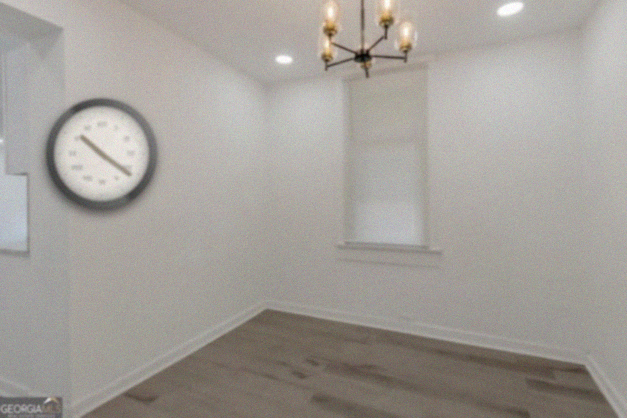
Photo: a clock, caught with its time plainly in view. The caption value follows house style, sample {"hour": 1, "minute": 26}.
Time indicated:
{"hour": 10, "minute": 21}
